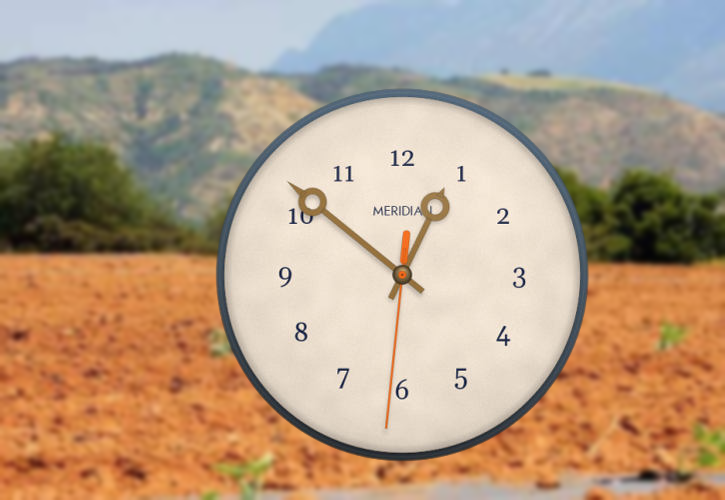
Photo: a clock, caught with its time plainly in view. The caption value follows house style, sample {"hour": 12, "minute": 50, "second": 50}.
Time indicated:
{"hour": 12, "minute": 51, "second": 31}
